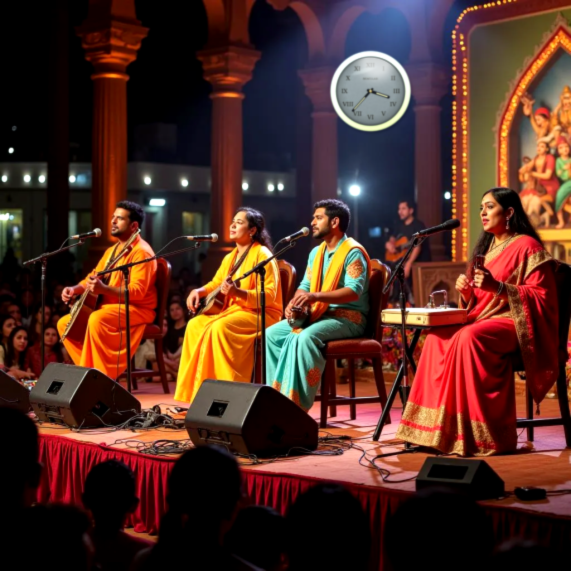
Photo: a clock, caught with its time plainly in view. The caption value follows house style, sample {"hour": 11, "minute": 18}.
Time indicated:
{"hour": 3, "minute": 37}
